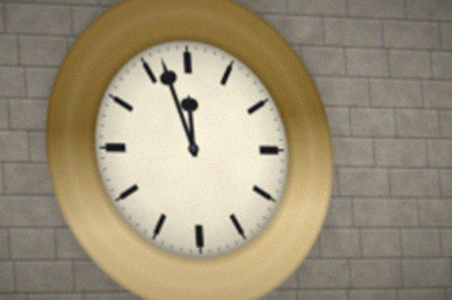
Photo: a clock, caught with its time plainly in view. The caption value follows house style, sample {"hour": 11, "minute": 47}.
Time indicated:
{"hour": 11, "minute": 57}
